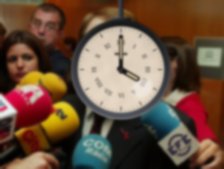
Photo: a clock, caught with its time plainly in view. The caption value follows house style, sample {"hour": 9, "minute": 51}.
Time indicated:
{"hour": 4, "minute": 0}
